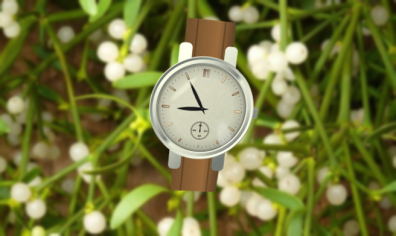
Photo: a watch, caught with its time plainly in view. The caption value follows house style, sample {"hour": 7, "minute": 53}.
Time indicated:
{"hour": 8, "minute": 55}
